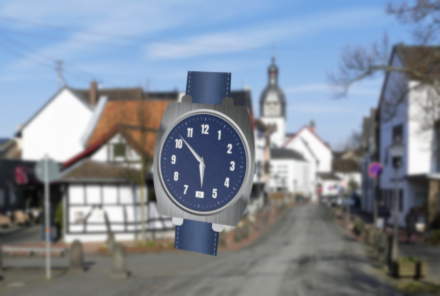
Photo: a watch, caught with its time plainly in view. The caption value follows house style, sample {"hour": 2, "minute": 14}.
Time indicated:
{"hour": 5, "minute": 52}
